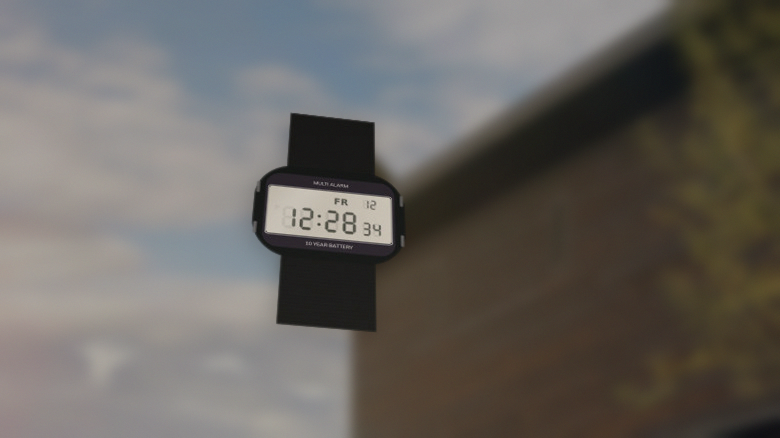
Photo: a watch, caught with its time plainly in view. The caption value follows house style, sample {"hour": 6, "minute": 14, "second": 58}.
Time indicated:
{"hour": 12, "minute": 28, "second": 34}
